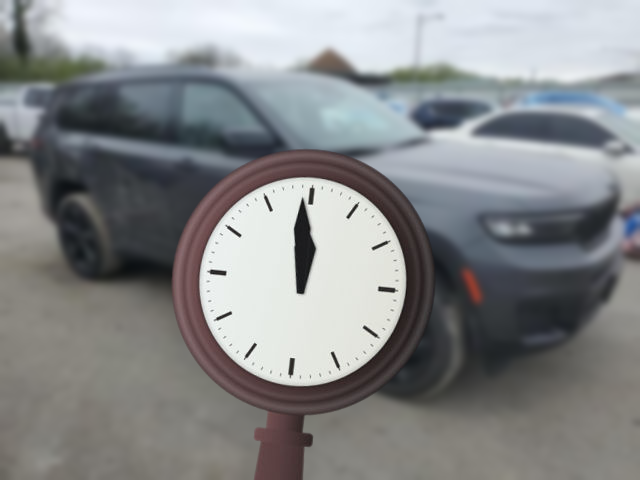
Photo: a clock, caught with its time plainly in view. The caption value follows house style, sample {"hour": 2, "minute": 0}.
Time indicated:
{"hour": 11, "minute": 59}
